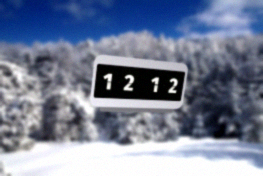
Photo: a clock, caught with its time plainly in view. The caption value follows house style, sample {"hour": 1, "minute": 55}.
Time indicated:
{"hour": 12, "minute": 12}
